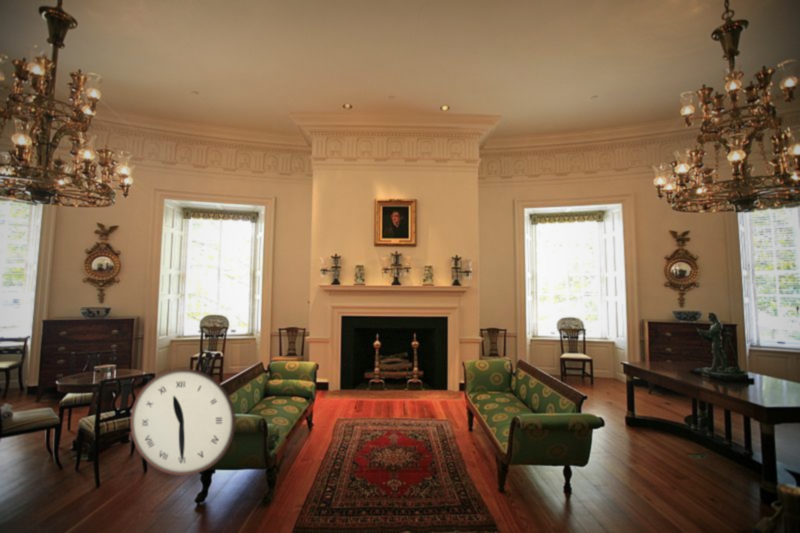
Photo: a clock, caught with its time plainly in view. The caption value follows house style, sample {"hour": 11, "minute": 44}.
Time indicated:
{"hour": 11, "minute": 30}
